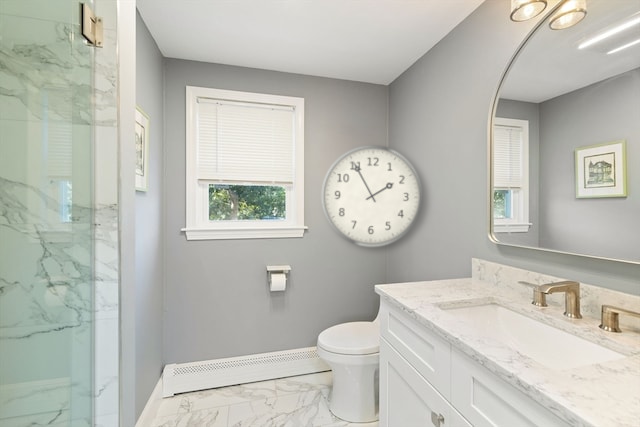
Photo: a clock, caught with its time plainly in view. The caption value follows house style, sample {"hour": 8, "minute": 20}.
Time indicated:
{"hour": 1, "minute": 55}
